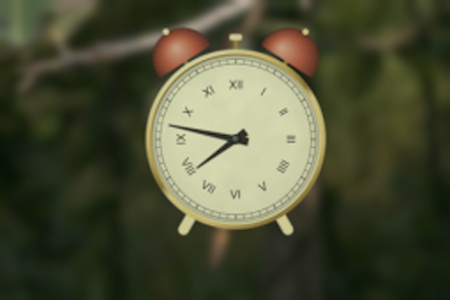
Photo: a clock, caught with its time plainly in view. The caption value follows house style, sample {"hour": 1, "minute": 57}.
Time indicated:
{"hour": 7, "minute": 47}
